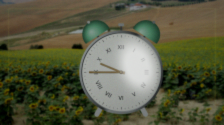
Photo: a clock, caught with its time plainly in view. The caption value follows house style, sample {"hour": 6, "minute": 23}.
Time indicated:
{"hour": 9, "minute": 45}
